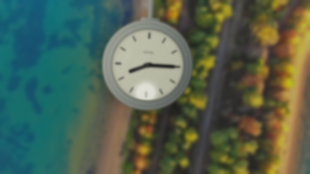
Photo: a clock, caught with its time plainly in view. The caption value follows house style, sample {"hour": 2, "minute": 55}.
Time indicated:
{"hour": 8, "minute": 15}
